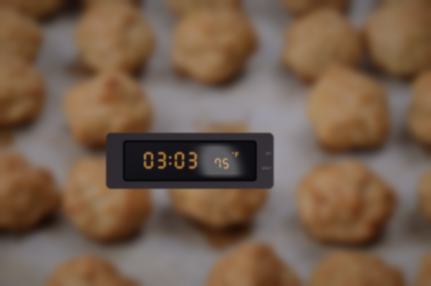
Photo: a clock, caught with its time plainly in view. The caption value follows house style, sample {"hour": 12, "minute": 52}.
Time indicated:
{"hour": 3, "minute": 3}
